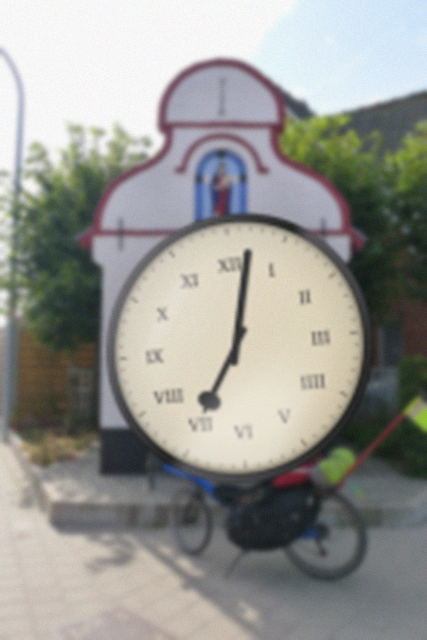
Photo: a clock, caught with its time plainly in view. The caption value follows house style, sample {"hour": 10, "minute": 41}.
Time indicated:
{"hour": 7, "minute": 2}
